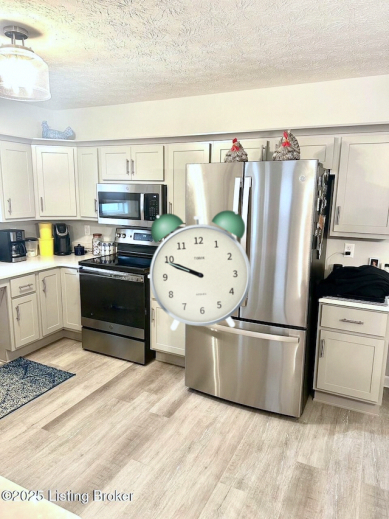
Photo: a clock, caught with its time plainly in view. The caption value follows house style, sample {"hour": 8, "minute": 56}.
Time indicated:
{"hour": 9, "minute": 49}
